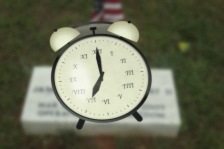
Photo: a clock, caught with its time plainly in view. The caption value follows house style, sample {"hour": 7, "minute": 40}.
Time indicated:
{"hour": 7, "minute": 0}
